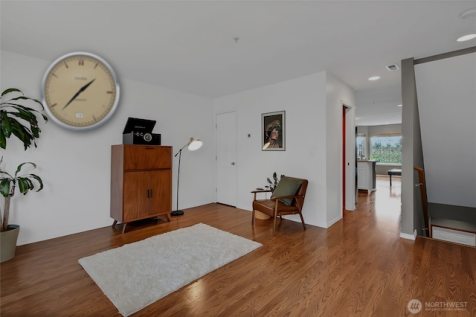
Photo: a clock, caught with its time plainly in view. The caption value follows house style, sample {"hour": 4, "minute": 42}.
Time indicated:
{"hour": 1, "minute": 37}
